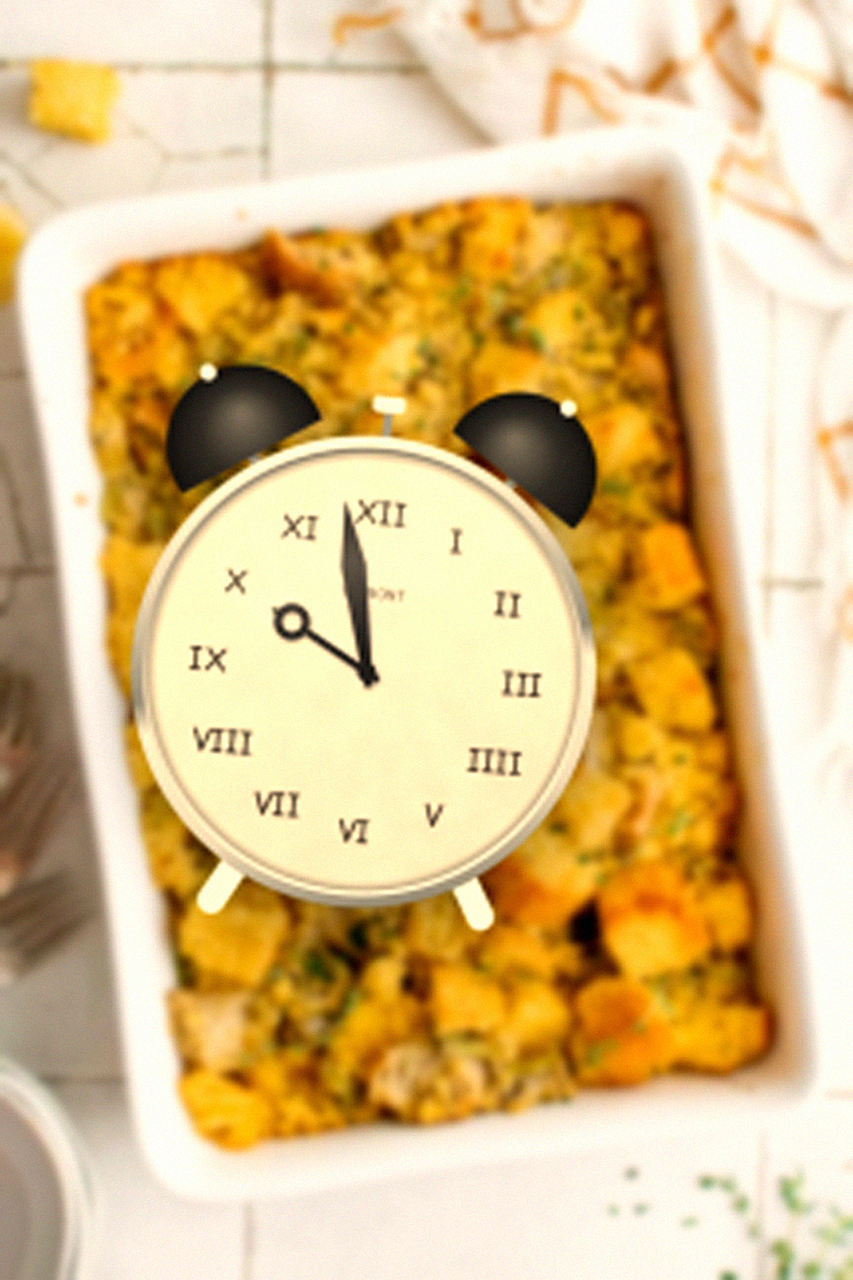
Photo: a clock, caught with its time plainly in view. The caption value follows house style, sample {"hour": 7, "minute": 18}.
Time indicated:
{"hour": 9, "minute": 58}
